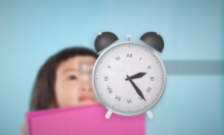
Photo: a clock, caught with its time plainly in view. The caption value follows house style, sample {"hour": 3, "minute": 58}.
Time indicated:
{"hour": 2, "minute": 24}
